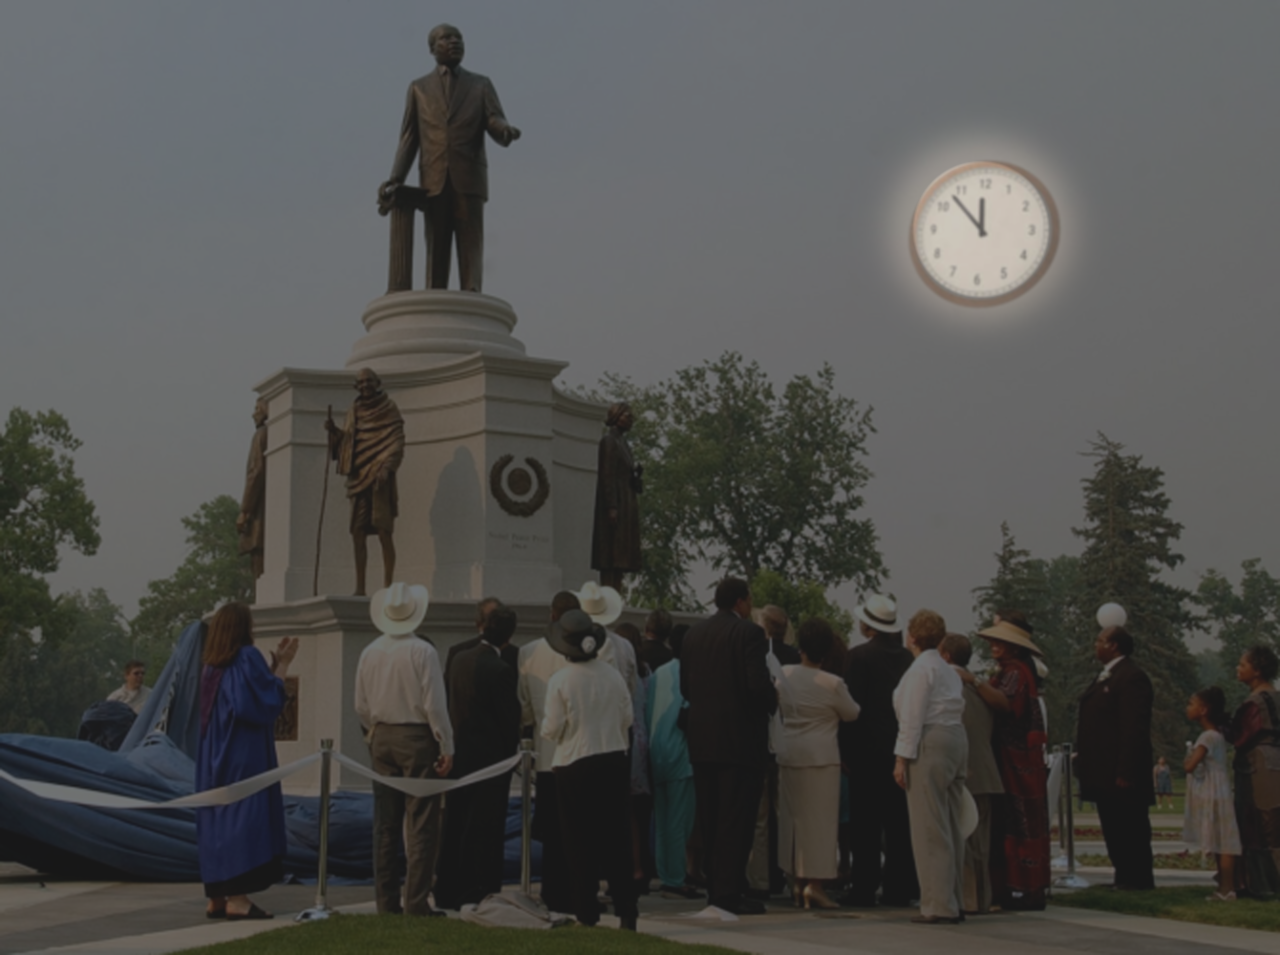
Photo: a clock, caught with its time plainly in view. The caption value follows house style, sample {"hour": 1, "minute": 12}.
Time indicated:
{"hour": 11, "minute": 53}
